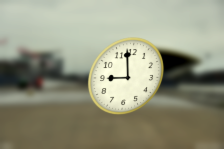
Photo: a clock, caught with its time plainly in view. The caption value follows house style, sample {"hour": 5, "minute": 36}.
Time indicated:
{"hour": 8, "minute": 58}
